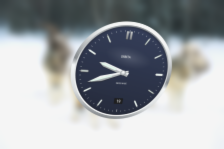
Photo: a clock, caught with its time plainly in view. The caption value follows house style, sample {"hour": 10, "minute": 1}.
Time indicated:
{"hour": 9, "minute": 42}
